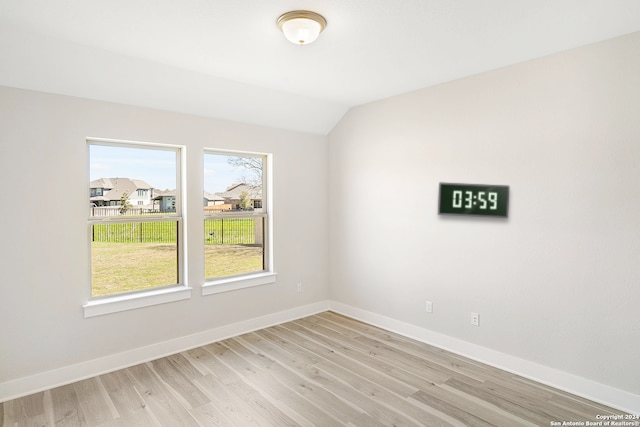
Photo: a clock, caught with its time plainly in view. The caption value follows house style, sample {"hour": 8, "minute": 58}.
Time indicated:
{"hour": 3, "minute": 59}
